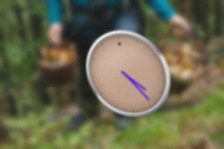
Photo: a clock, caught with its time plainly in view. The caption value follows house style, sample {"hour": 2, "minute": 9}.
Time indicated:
{"hour": 4, "minute": 24}
